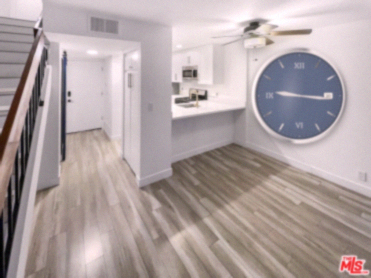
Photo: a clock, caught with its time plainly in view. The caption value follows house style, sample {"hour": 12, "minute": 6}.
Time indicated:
{"hour": 9, "minute": 16}
